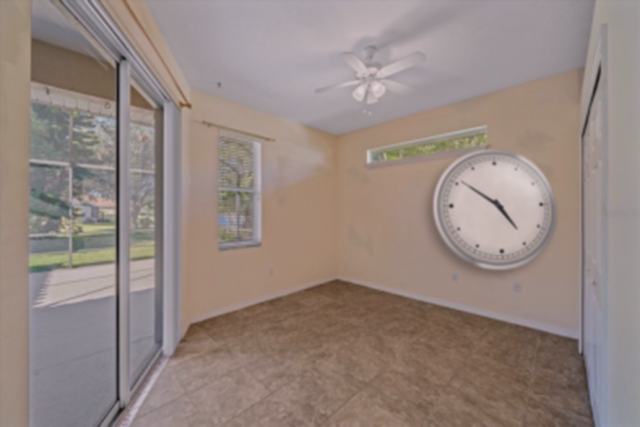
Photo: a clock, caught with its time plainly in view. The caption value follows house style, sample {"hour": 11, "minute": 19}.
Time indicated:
{"hour": 4, "minute": 51}
